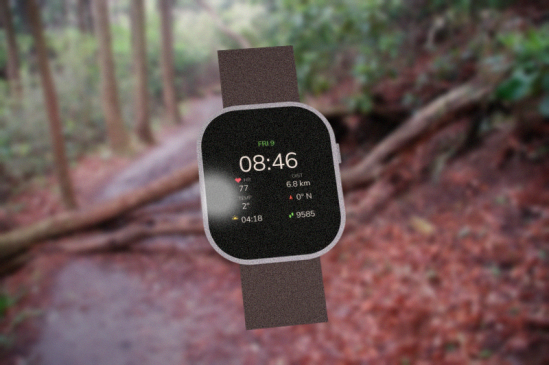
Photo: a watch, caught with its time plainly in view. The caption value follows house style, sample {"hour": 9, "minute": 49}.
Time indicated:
{"hour": 8, "minute": 46}
